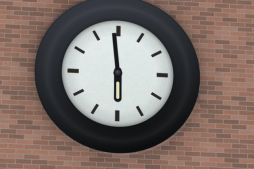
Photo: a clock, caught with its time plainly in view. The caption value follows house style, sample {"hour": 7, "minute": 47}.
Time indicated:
{"hour": 5, "minute": 59}
